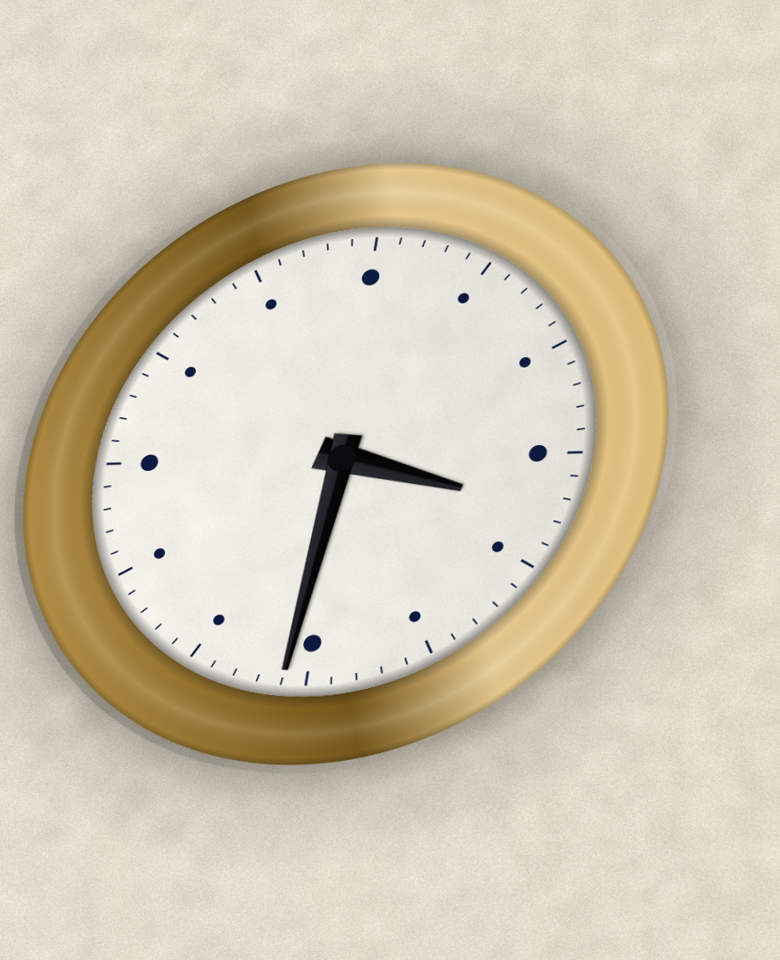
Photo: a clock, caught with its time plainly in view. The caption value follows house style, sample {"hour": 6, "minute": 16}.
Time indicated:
{"hour": 3, "minute": 31}
